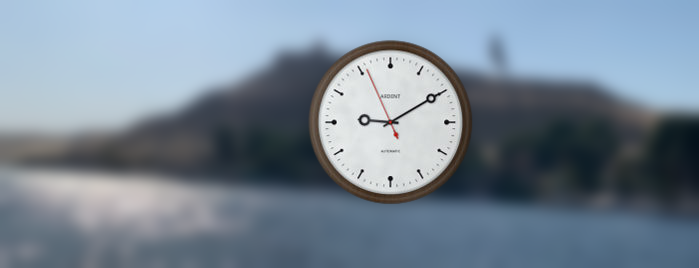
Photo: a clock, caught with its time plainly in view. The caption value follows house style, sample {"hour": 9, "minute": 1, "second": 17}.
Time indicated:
{"hour": 9, "minute": 9, "second": 56}
